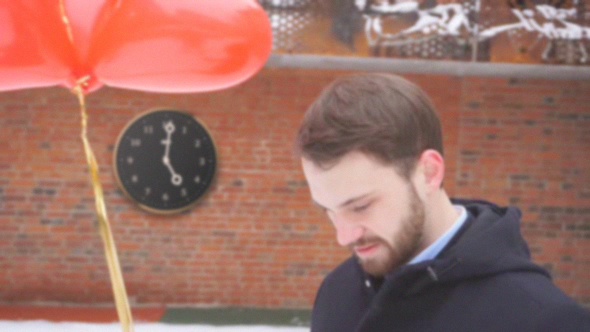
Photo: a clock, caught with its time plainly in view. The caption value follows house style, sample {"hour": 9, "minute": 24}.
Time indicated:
{"hour": 5, "minute": 1}
